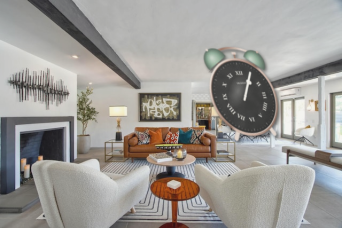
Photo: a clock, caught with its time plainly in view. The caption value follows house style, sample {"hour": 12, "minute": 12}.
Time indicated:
{"hour": 1, "minute": 5}
